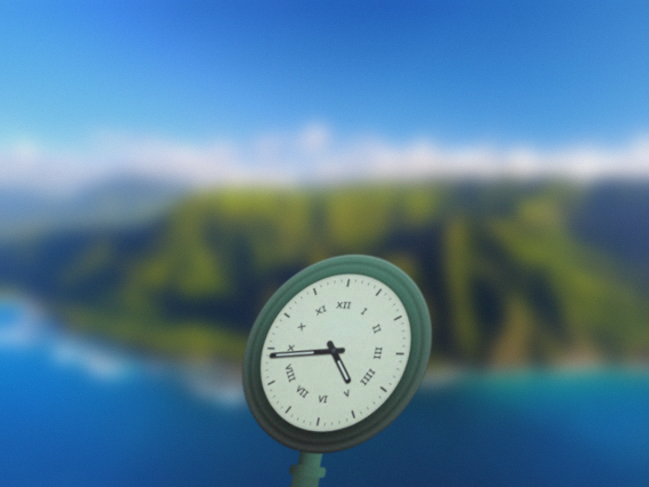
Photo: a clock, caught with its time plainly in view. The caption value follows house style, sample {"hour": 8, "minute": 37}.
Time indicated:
{"hour": 4, "minute": 44}
